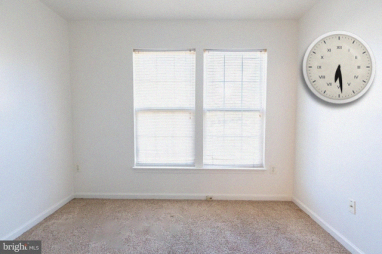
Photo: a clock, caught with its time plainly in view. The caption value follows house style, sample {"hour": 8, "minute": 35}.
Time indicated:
{"hour": 6, "minute": 29}
